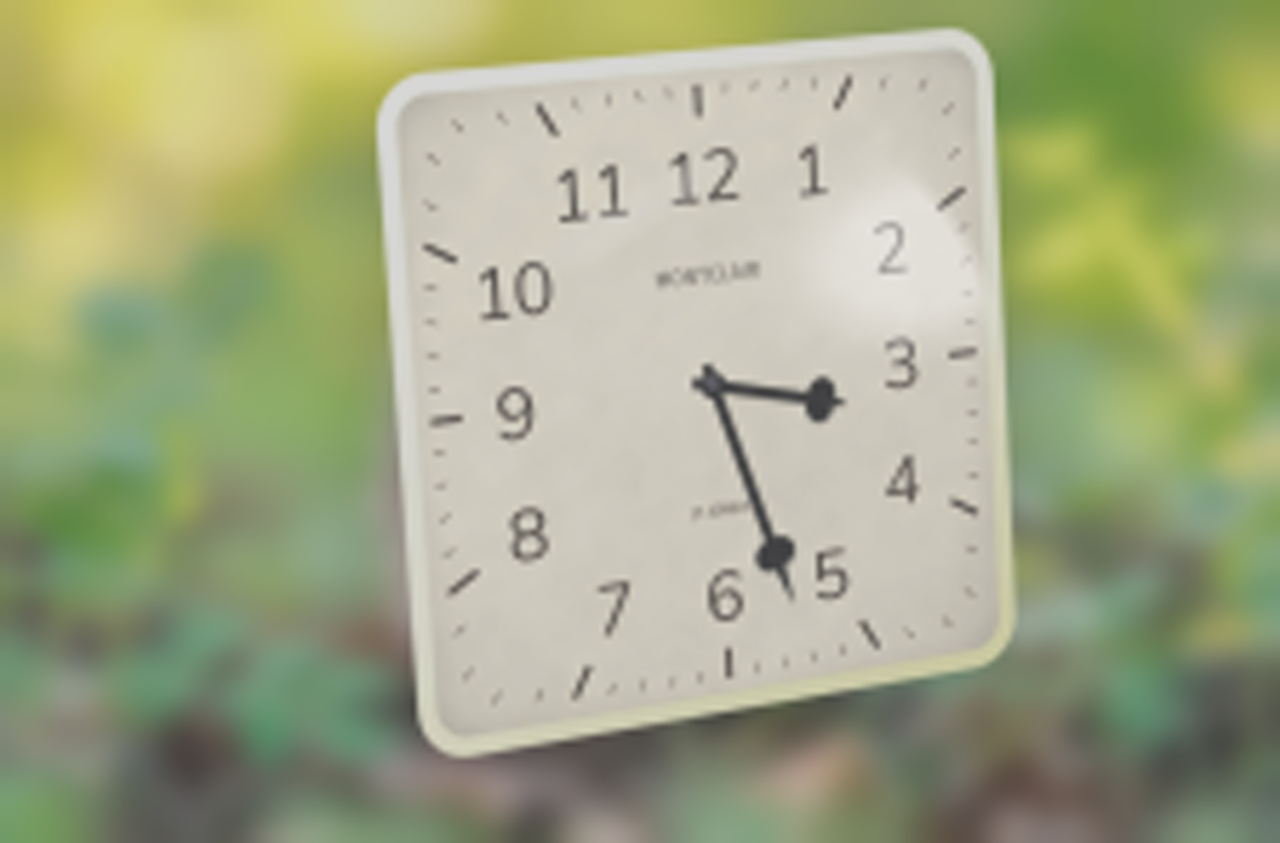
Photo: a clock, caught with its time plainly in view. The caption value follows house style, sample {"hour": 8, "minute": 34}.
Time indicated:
{"hour": 3, "minute": 27}
